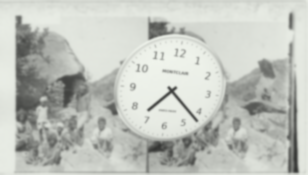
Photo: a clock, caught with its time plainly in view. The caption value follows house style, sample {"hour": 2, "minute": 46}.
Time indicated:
{"hour": 7, "minute": 22}
